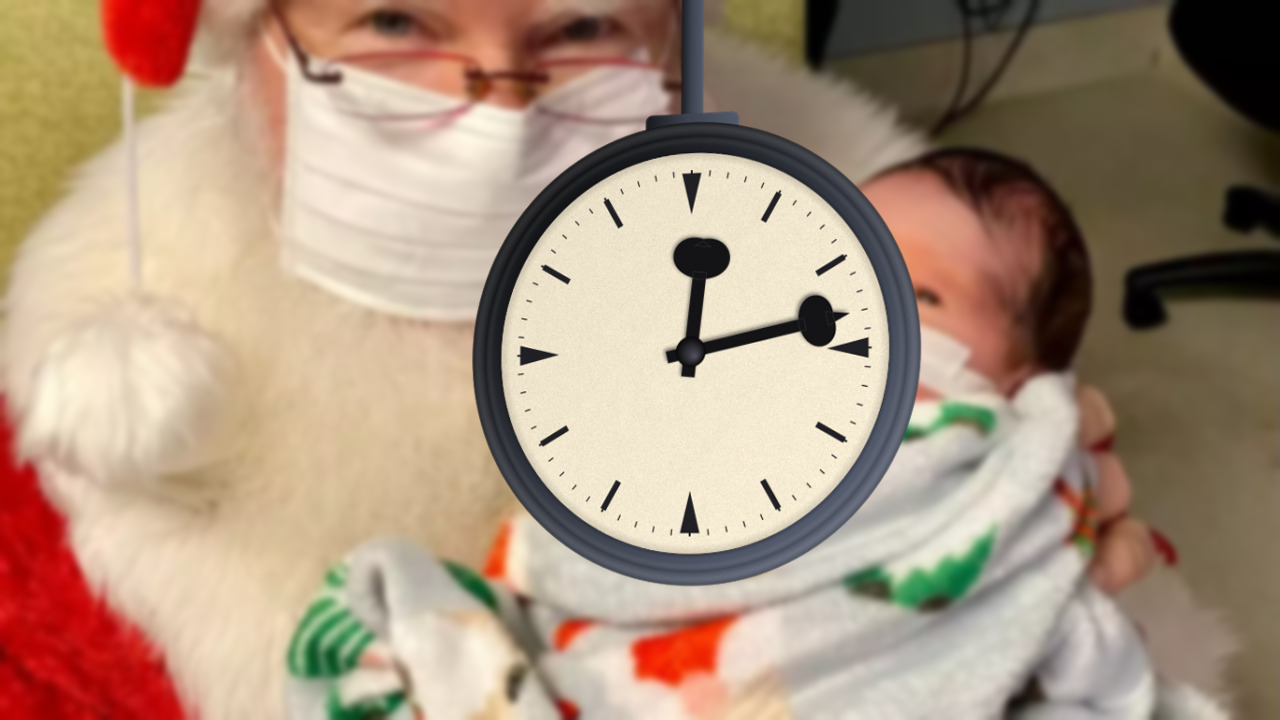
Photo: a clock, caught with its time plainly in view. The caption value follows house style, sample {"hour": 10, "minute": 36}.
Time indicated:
{"hour": 12, "minute": 13}
